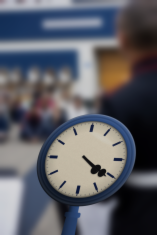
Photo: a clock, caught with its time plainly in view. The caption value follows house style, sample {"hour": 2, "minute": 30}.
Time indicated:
{"hour": 4, "minute": 21}
